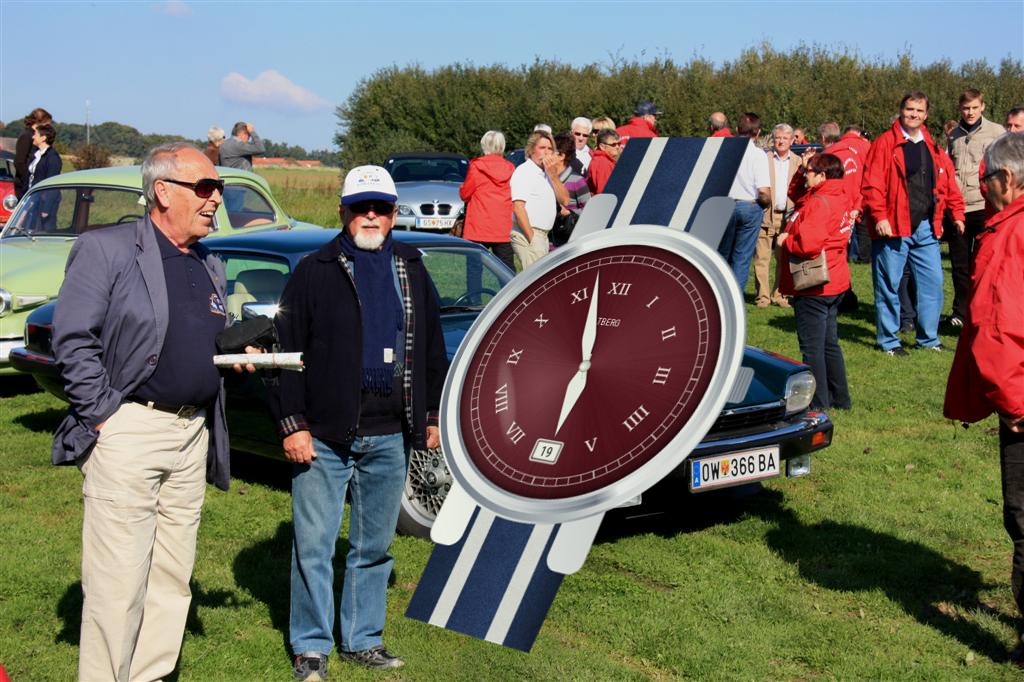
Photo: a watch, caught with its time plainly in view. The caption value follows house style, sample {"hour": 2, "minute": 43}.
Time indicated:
{"hour": 5, "minute": 57}
